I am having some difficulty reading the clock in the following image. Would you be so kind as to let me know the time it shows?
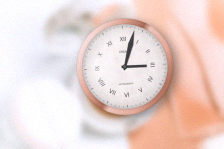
3:03
